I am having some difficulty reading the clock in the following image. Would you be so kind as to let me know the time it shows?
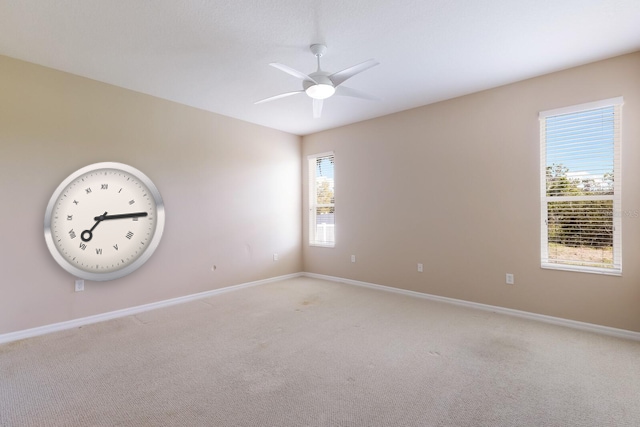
7:14
